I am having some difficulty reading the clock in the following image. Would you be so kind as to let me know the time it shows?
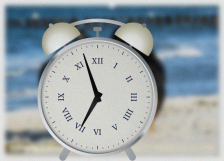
6:57
